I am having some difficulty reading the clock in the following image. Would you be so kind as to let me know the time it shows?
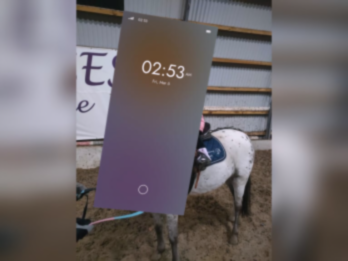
2:53
